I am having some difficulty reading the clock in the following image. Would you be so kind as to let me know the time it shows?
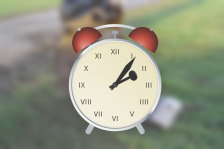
2:06
